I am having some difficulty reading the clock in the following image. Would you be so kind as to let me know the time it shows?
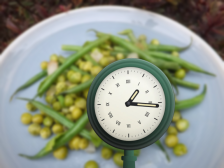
1:16
